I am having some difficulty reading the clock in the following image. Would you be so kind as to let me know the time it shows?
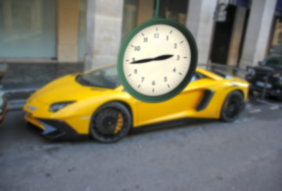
2:44
